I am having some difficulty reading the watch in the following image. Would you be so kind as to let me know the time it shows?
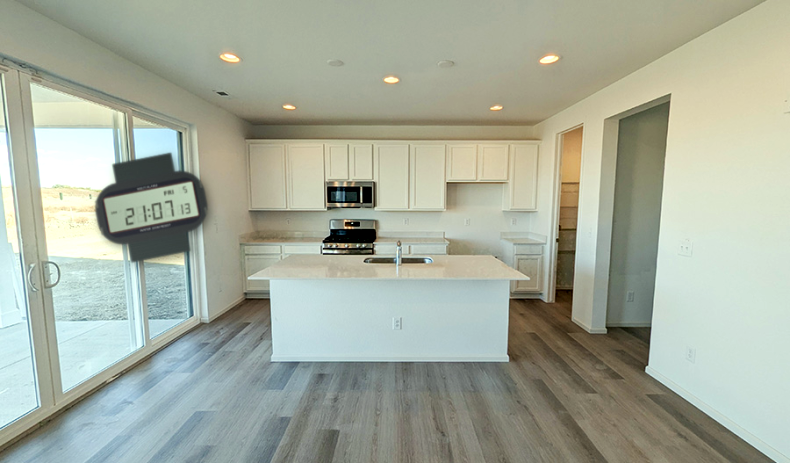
21:07:13
